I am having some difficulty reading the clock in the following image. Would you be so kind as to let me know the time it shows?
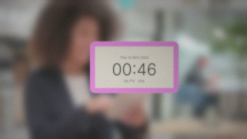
0:46
